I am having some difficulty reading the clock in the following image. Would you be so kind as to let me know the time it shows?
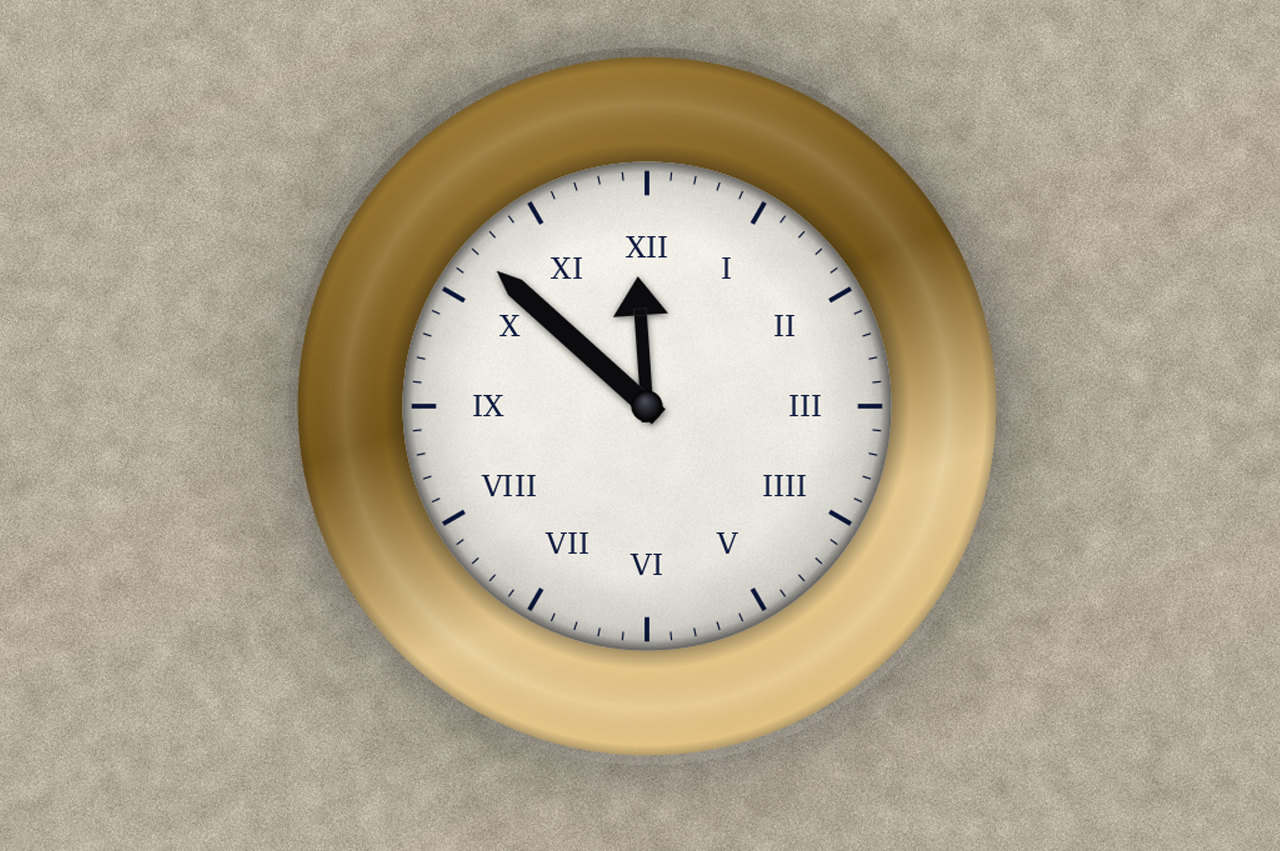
11:52
